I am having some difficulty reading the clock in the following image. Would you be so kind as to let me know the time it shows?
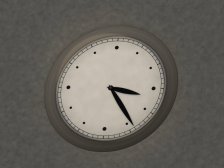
3:24
